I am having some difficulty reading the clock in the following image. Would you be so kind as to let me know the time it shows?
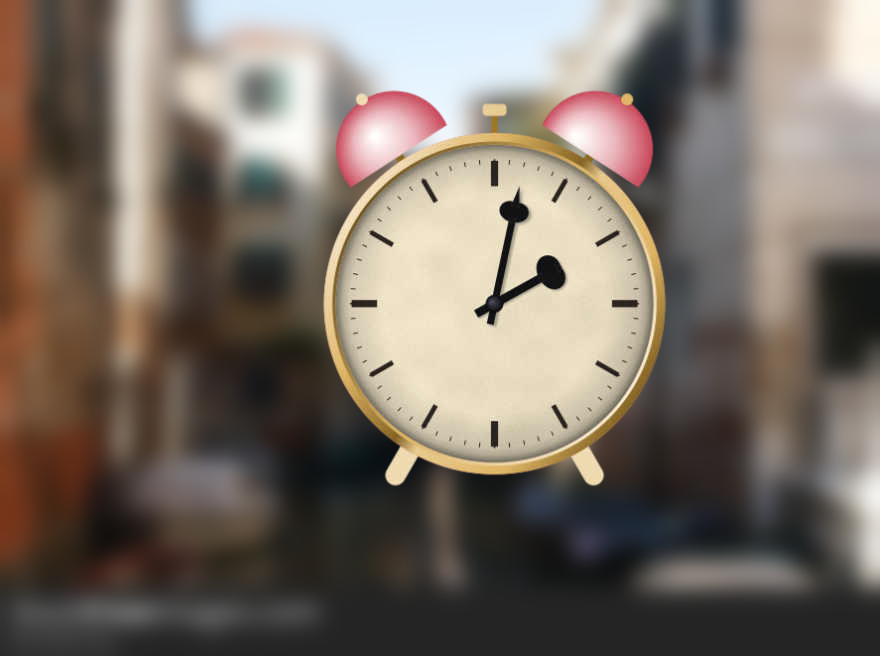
2:02
